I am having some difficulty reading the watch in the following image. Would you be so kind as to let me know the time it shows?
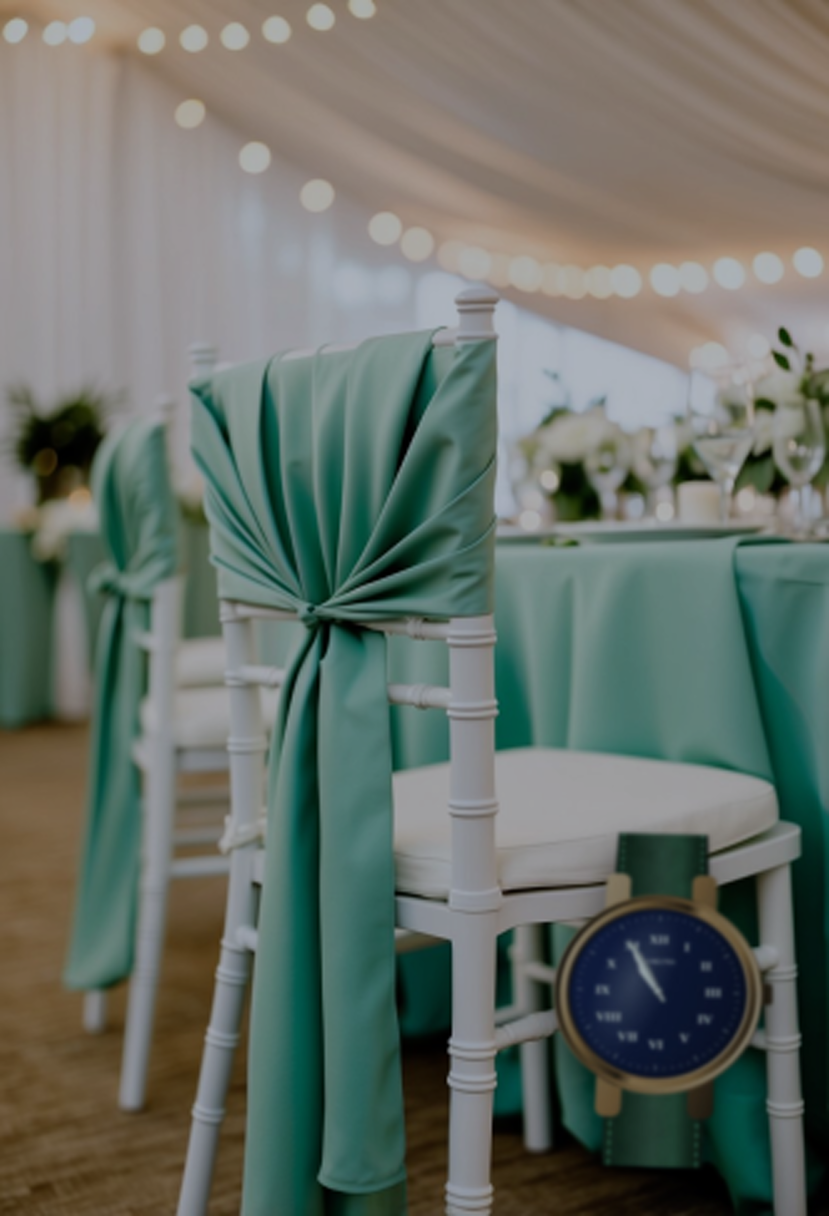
10:55
